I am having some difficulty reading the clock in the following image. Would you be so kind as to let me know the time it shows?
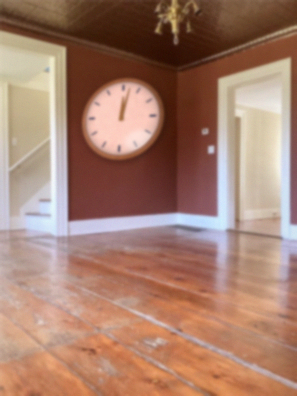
12:02
